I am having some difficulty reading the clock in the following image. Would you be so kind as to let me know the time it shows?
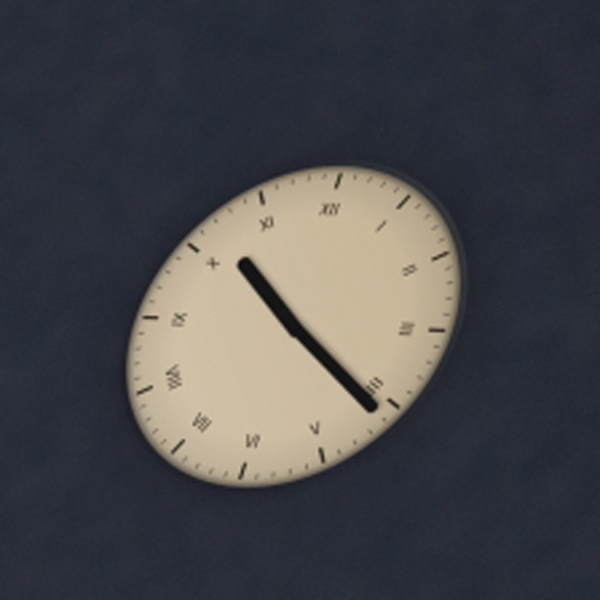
10:21
